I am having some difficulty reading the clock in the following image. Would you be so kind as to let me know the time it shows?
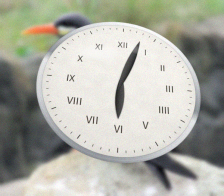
6:03
